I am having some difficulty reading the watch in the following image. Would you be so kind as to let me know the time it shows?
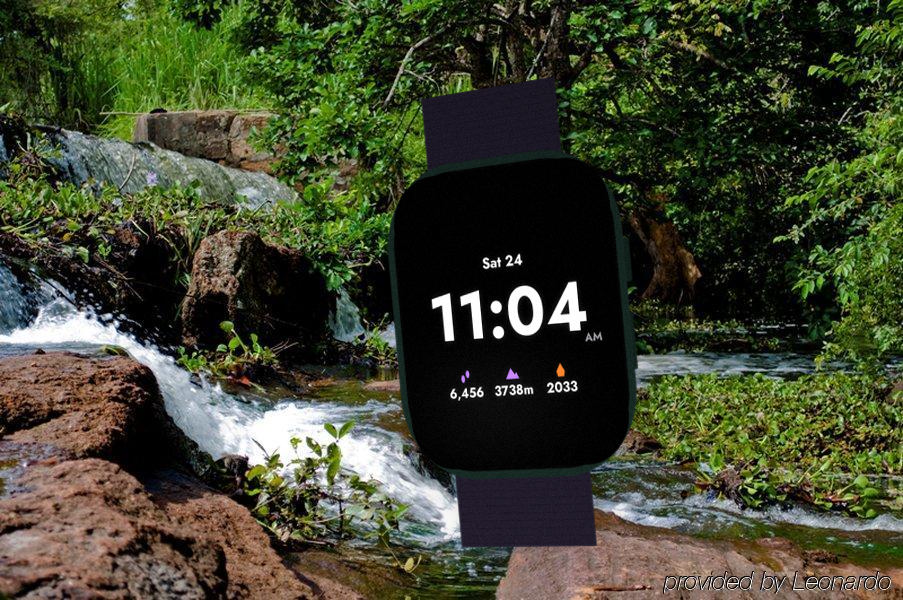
11:04
